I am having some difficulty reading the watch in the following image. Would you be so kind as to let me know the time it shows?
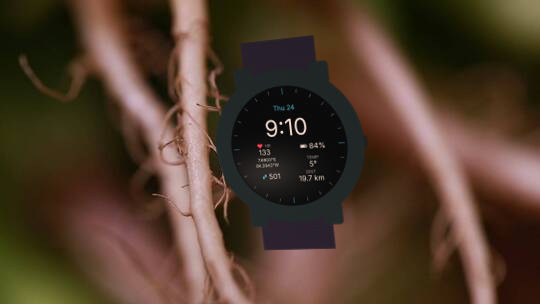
9:10
